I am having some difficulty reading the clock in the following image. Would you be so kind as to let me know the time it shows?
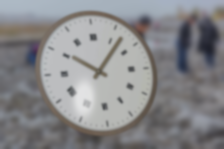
10:07
